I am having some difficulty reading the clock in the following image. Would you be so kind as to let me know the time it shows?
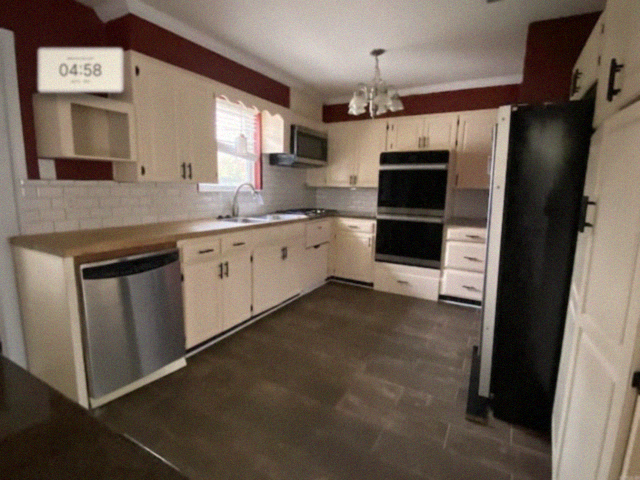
4:58
